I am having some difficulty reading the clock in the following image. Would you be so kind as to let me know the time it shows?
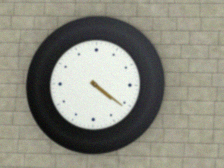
4:21
